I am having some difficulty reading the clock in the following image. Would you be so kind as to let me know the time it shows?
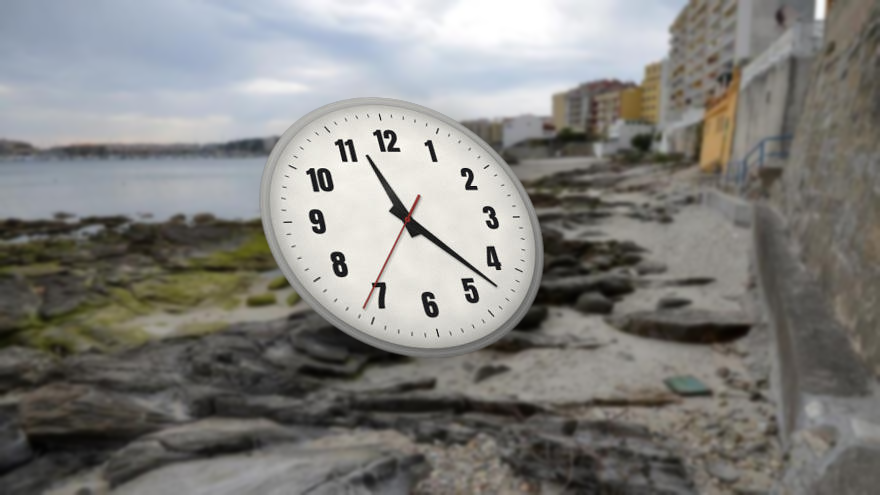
11:22:36
